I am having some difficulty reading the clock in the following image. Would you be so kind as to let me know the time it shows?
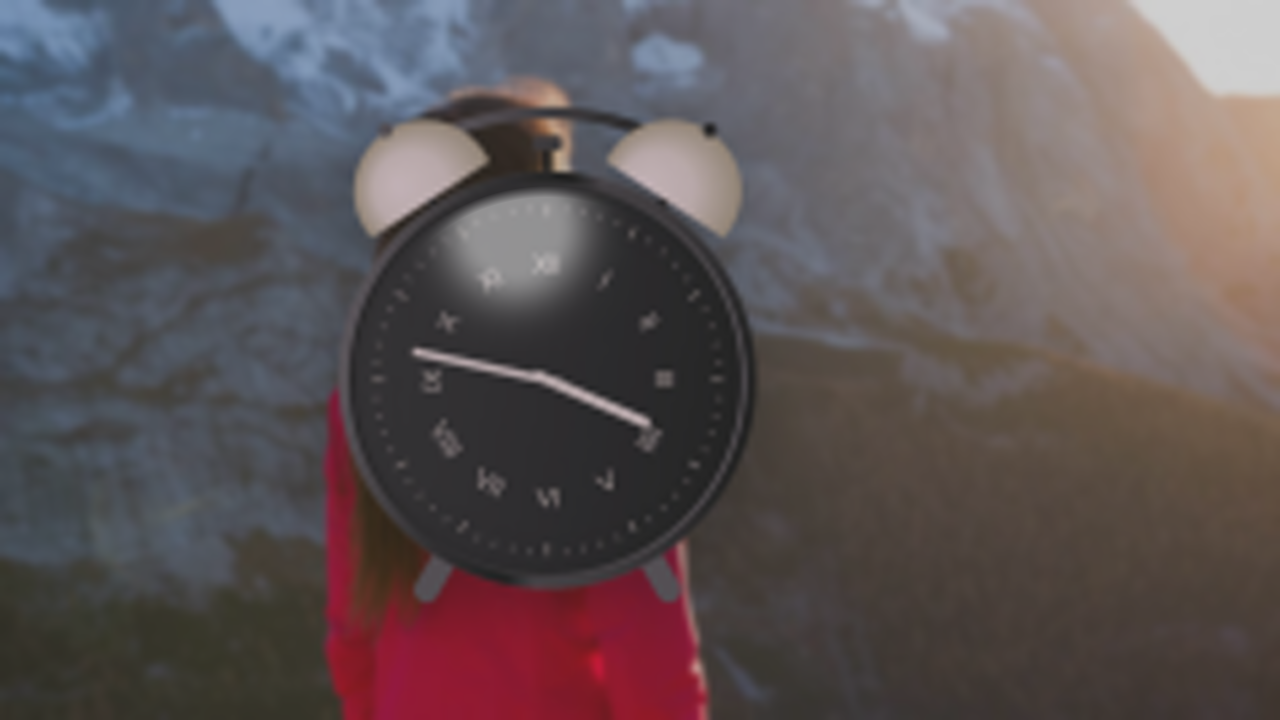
3:47
